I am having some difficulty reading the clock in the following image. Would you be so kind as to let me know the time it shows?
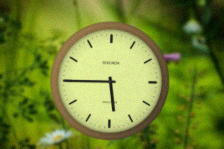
5:45
